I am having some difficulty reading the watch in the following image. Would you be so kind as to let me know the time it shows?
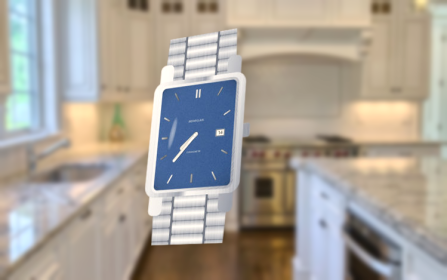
7:37
